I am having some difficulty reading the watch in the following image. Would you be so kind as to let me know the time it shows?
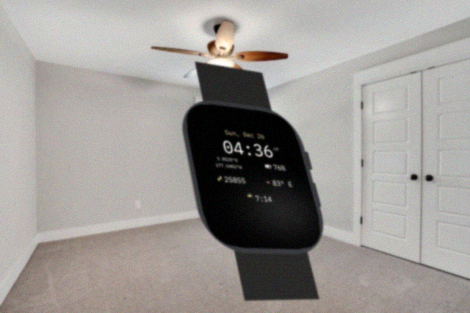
4:36
